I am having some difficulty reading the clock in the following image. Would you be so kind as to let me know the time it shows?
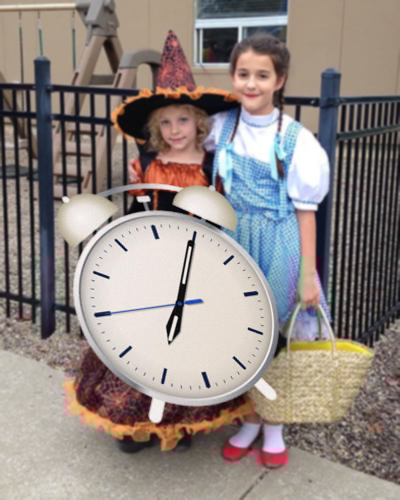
7:04:45
